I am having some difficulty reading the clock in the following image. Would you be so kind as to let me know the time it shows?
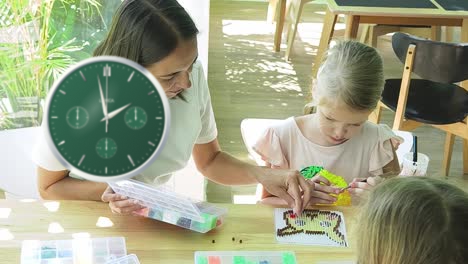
1:58
